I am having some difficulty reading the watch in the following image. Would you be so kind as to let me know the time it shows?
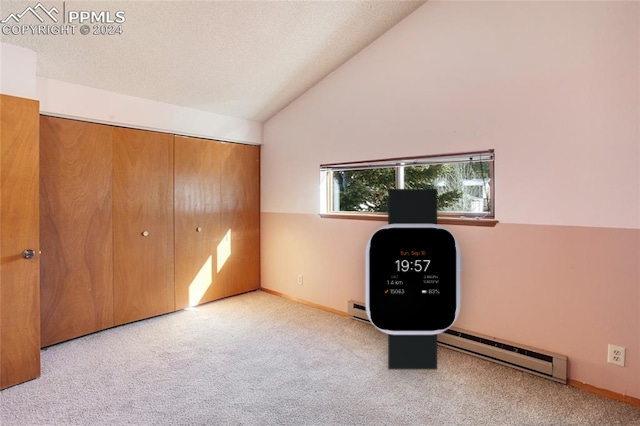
19:57
